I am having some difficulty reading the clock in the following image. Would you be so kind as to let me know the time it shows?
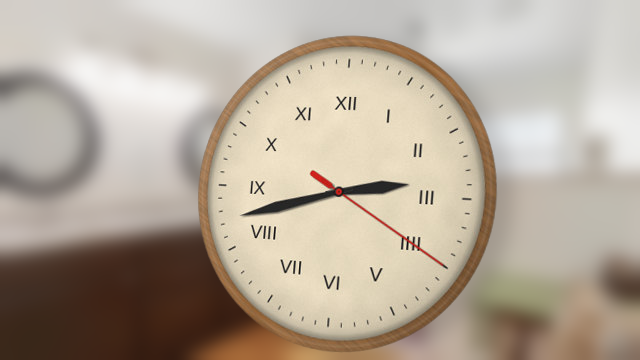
2:42:20
